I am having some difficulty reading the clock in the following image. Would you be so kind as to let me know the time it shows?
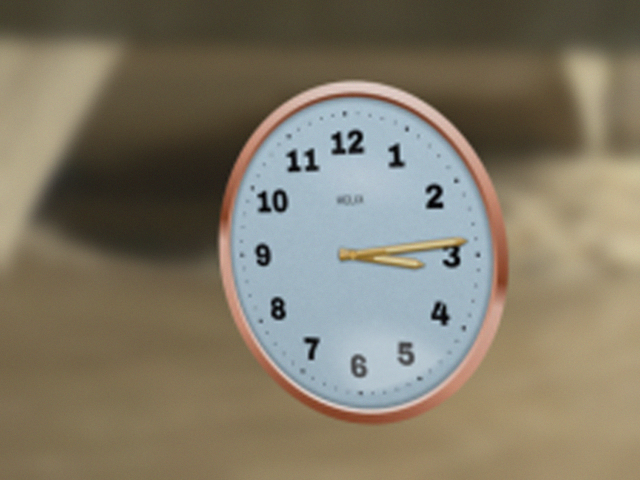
3:14
